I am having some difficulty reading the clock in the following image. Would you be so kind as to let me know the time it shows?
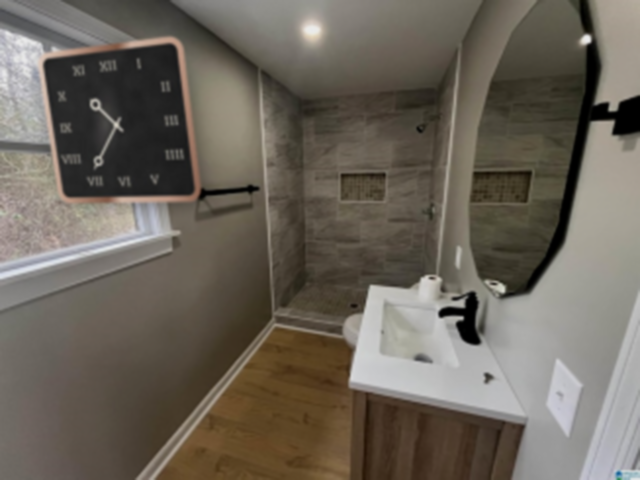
10:36
